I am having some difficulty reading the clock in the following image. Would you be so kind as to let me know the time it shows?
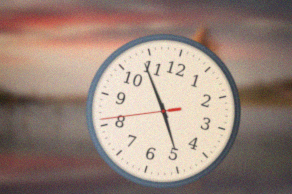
4:53:41
